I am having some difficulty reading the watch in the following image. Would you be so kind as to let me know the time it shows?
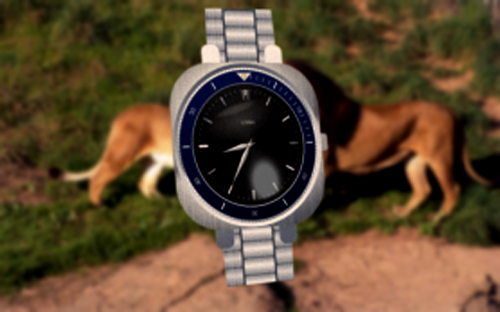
8:35
